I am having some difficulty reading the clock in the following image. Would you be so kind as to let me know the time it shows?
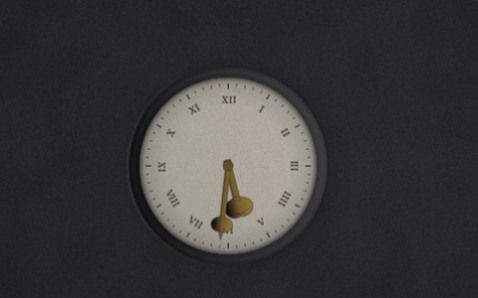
5:31
